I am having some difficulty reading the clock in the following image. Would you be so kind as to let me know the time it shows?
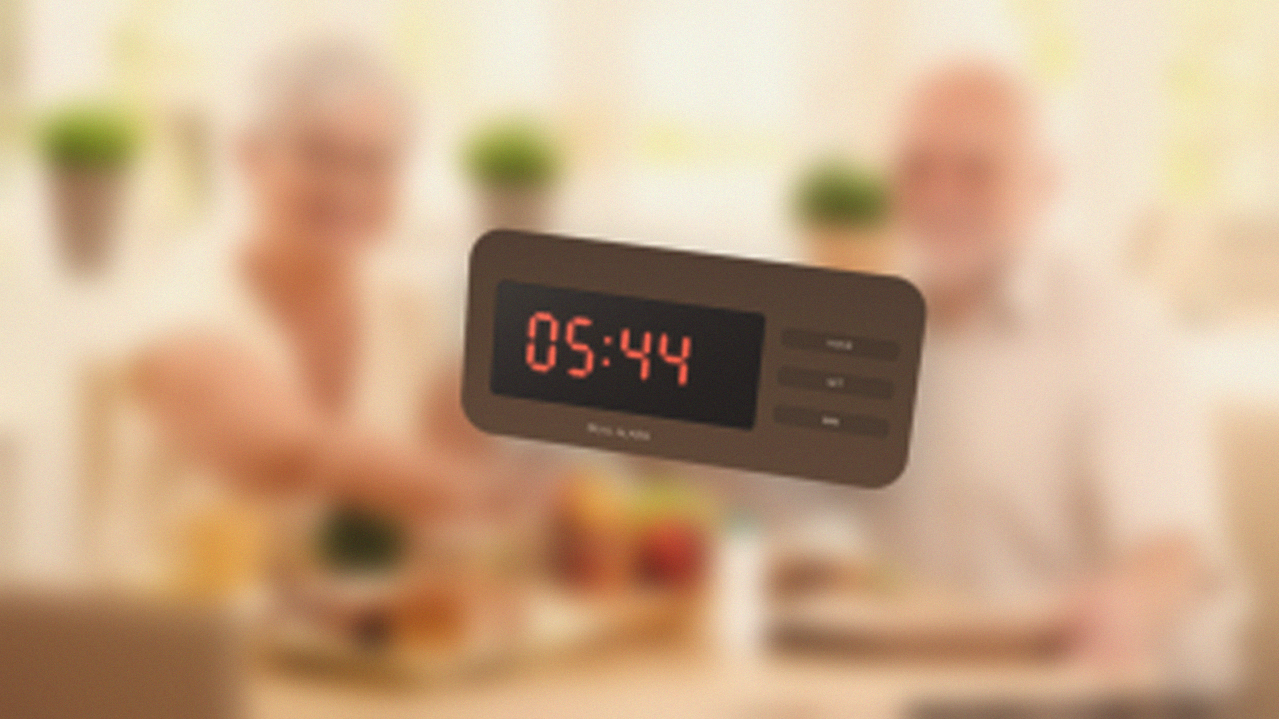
5:44
